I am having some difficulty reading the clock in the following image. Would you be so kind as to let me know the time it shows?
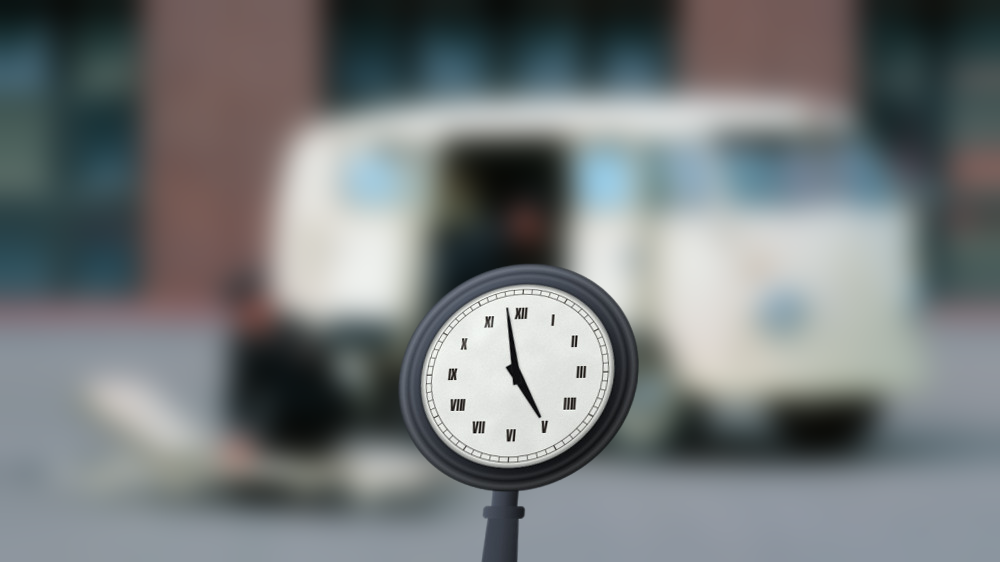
4:58
